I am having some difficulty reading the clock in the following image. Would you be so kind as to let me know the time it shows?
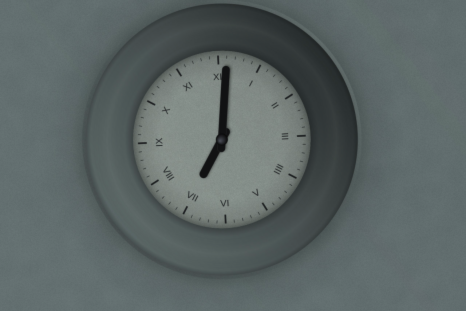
7:01
